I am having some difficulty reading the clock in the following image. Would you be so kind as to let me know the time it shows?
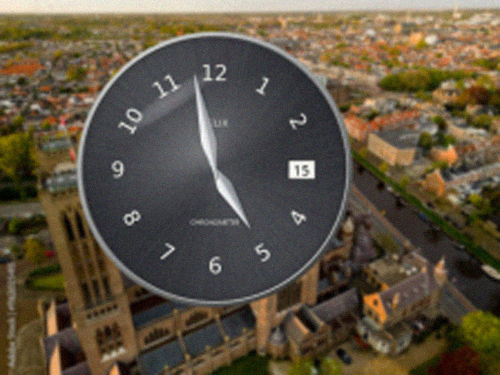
4:58
